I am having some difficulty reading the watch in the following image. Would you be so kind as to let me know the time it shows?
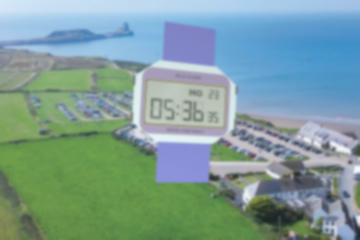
5:36
